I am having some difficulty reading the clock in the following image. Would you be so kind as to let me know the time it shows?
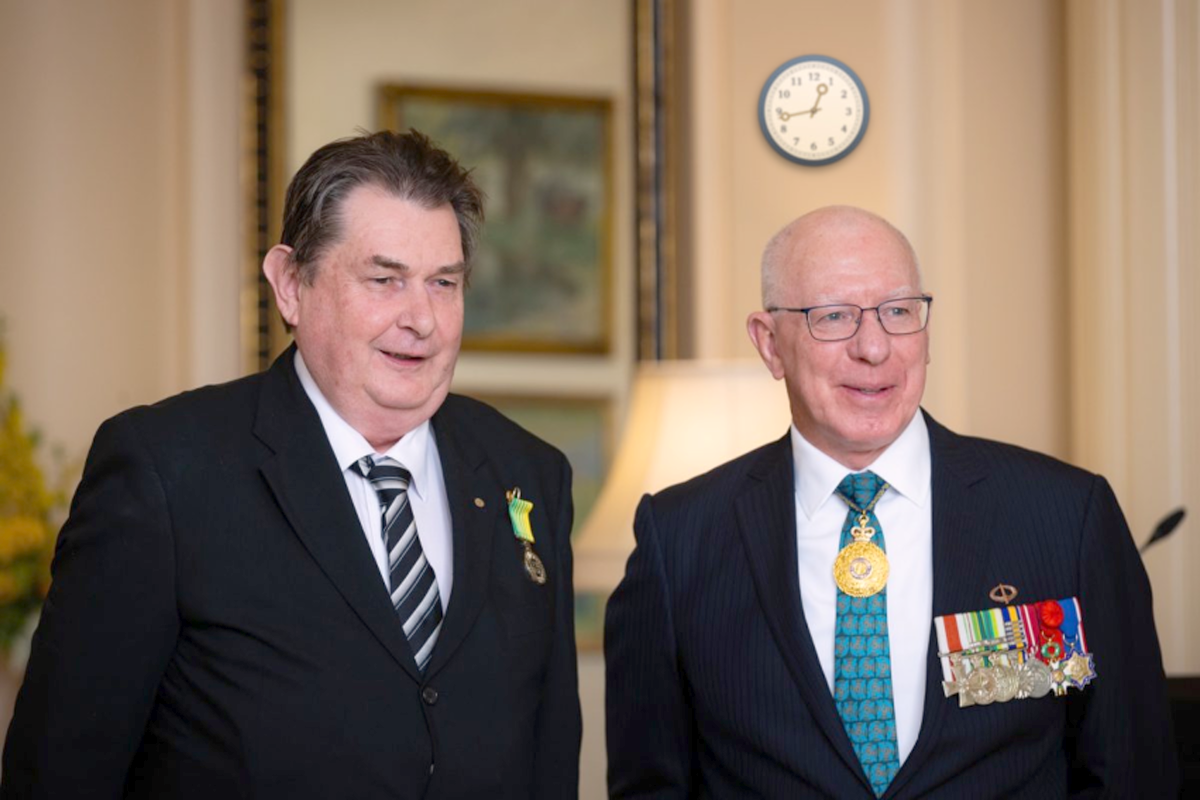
12:43
